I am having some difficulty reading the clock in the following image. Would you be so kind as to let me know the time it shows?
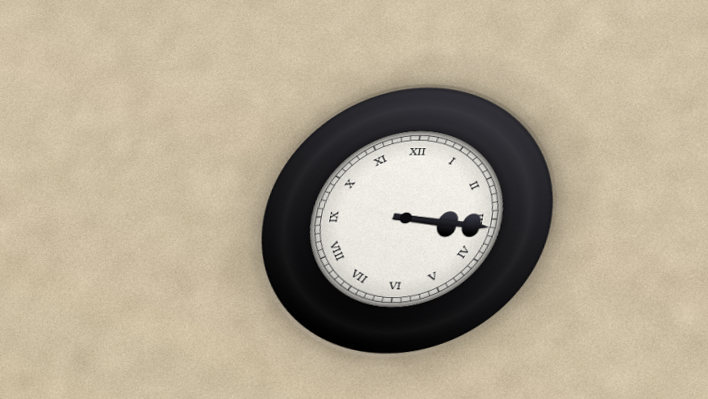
3:16
